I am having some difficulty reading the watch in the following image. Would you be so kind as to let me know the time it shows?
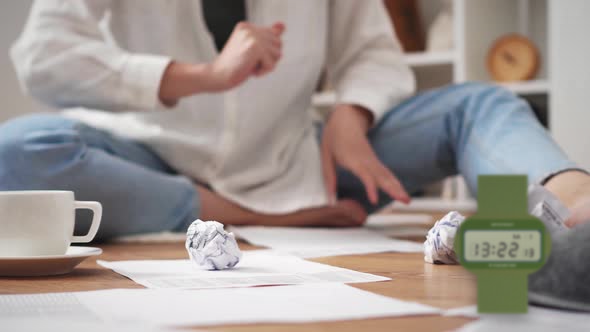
13:22
